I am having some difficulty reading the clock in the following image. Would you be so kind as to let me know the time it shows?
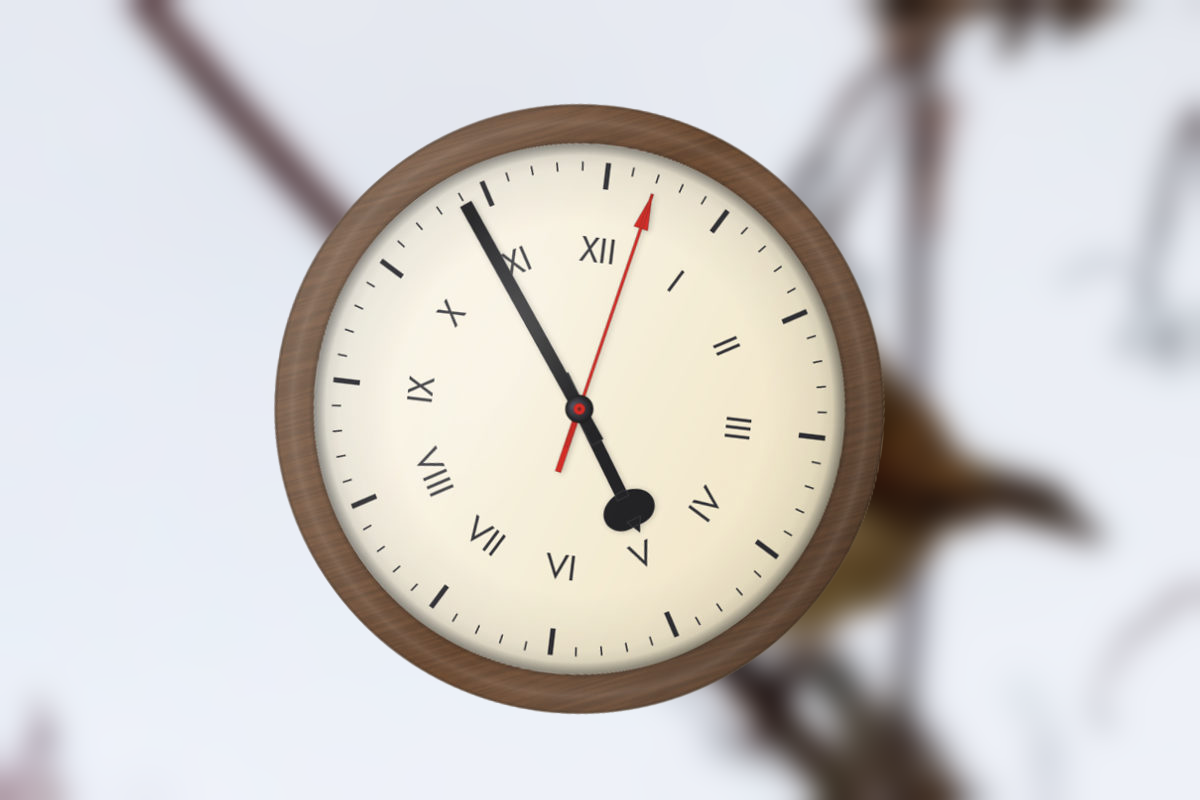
4:54:02
